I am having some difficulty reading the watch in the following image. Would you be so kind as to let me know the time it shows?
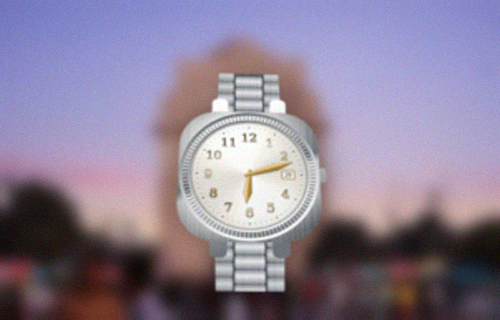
6:12
